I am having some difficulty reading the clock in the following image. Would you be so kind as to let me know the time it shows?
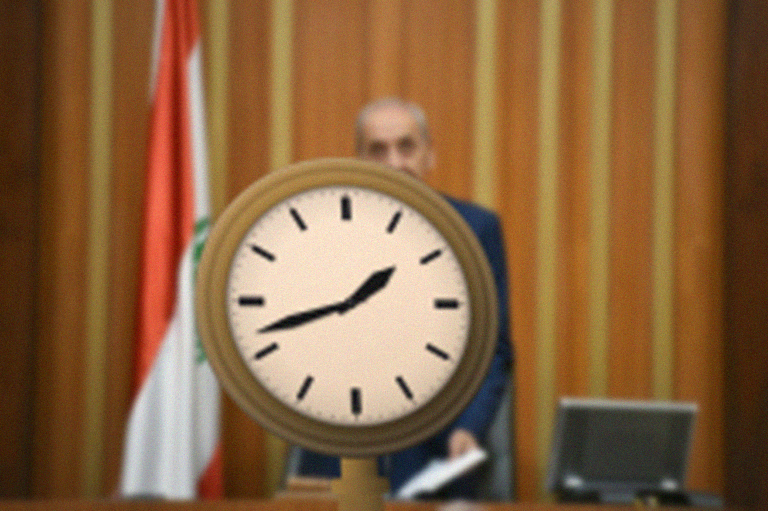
1:42
